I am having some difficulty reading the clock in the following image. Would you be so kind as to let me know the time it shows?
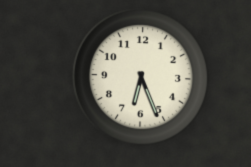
6:26
